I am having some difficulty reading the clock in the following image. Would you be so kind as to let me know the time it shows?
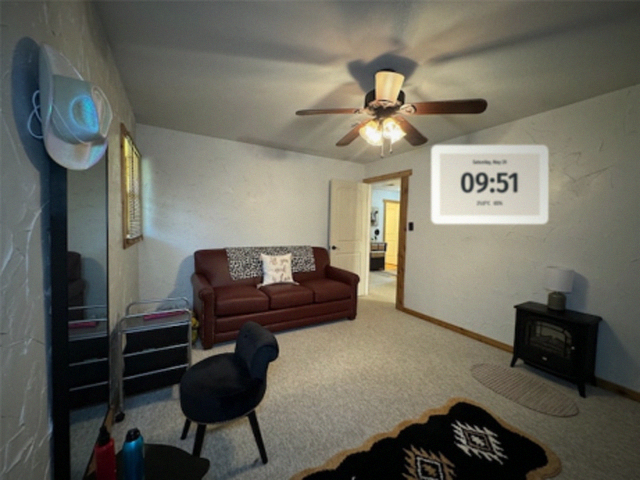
9:51
